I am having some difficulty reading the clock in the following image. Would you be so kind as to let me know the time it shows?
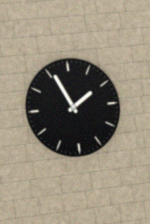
1:56
